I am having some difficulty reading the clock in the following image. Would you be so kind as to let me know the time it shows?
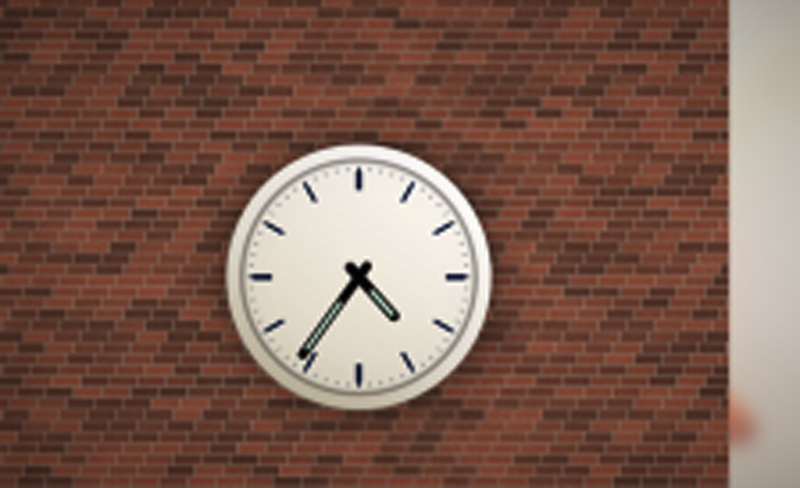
4:36
